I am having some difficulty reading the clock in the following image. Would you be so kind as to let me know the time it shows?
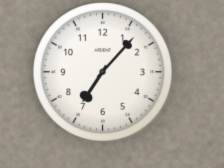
7:07
